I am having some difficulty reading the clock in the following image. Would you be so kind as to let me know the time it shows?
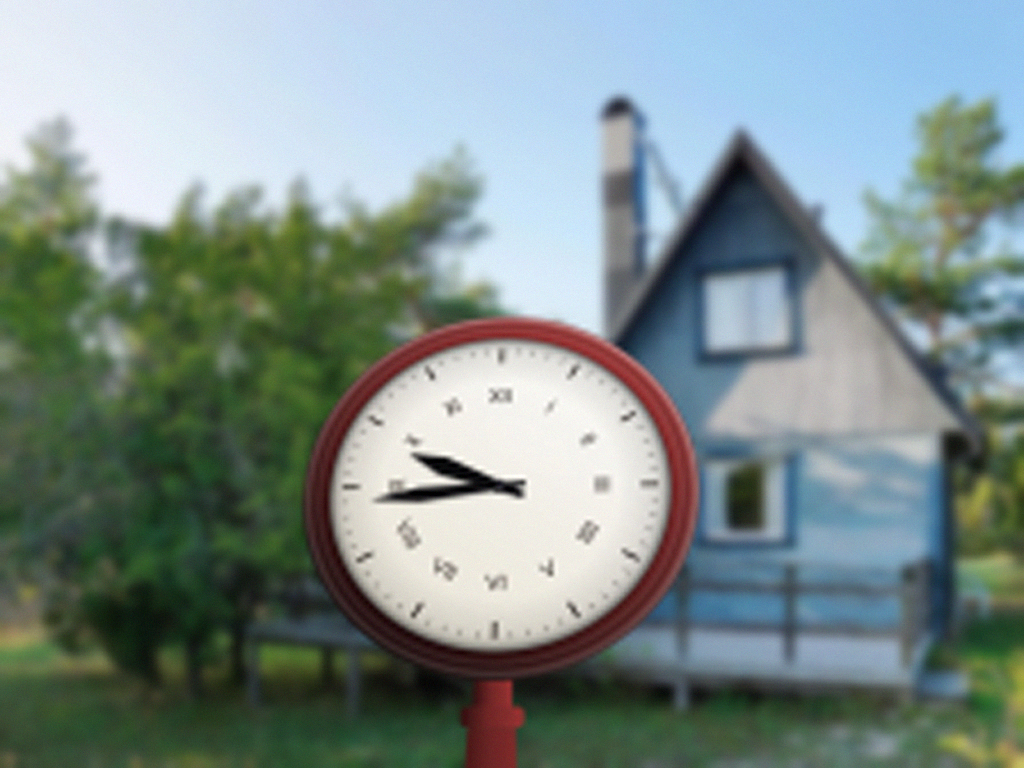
9:44
